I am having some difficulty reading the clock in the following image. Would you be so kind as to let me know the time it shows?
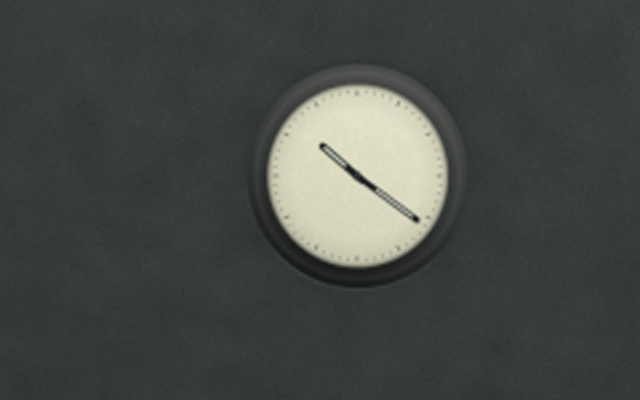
10:21
